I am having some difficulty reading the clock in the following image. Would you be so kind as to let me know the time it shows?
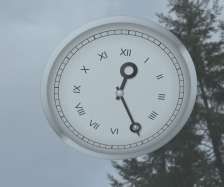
12:25
